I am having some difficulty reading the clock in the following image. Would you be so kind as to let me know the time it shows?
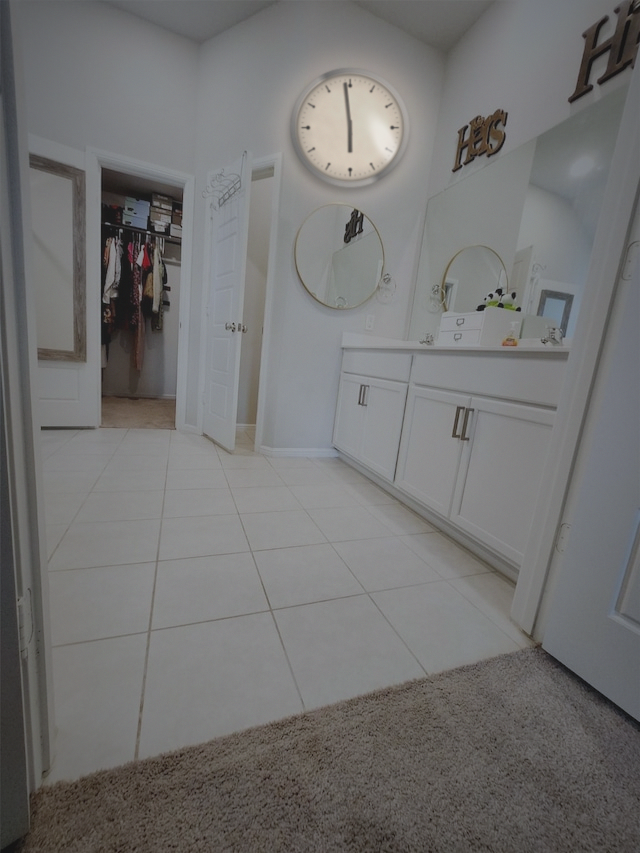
5:59
